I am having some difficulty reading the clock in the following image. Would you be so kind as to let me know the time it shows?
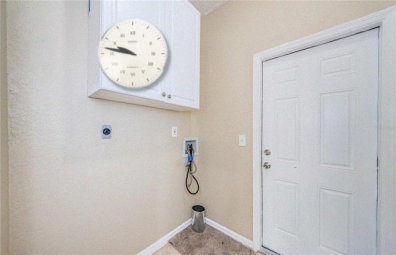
9:47
